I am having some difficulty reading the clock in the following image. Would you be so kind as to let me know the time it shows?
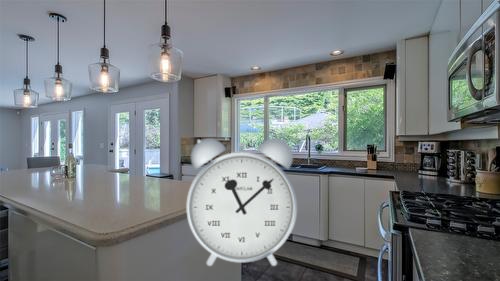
11:08
